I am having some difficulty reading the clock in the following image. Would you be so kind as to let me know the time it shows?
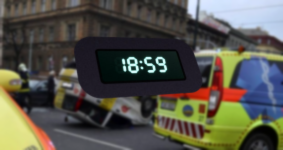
18:59
